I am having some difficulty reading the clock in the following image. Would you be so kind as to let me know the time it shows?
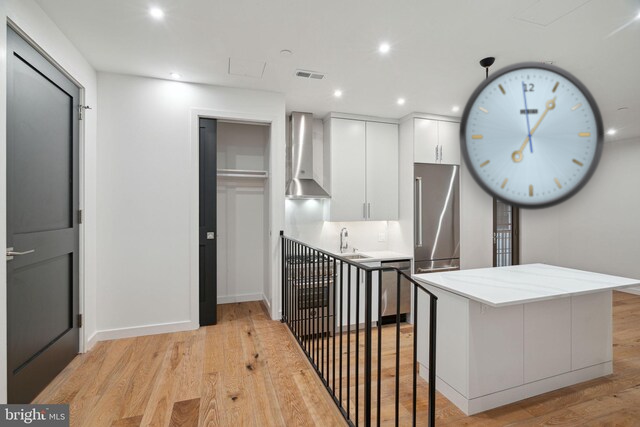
7:05:59
